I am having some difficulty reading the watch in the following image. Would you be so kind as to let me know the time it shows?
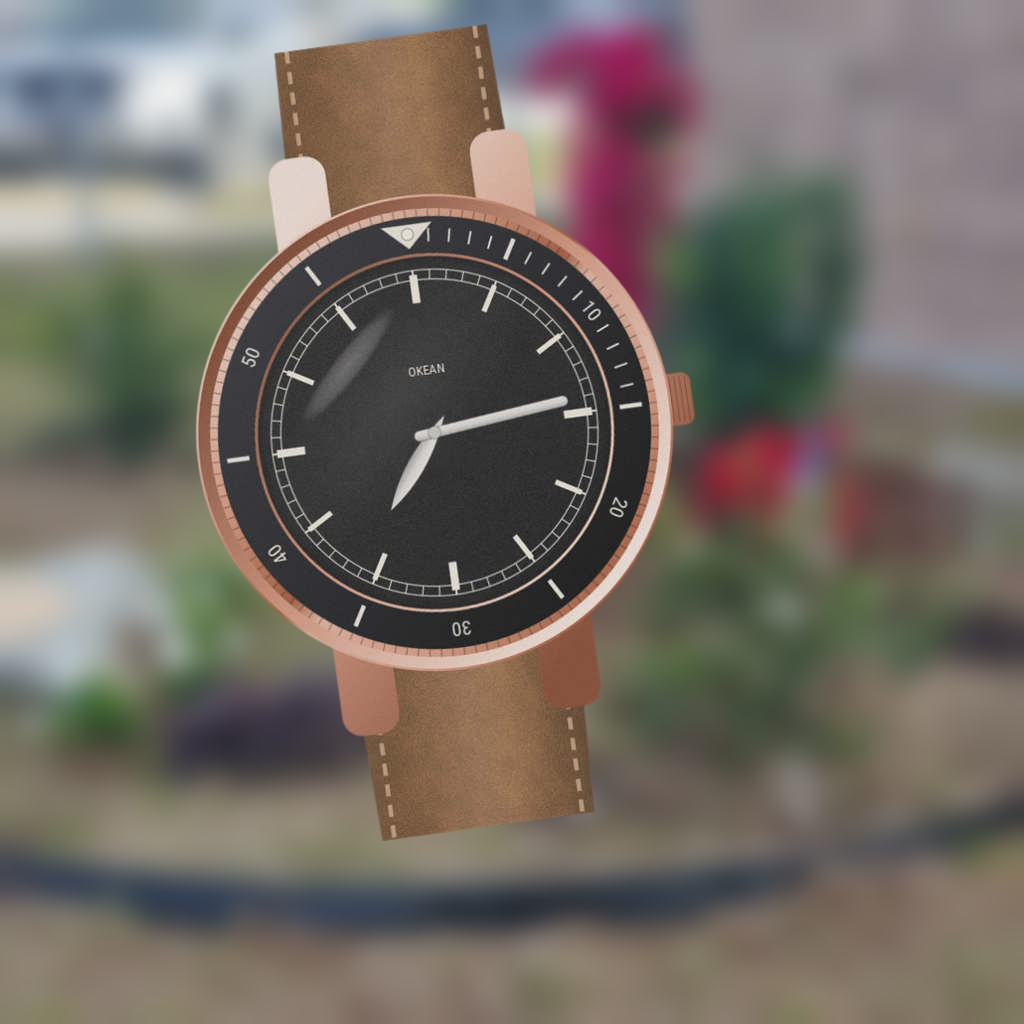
7:14
